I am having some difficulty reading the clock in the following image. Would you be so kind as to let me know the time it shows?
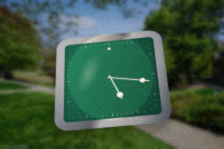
5:17
